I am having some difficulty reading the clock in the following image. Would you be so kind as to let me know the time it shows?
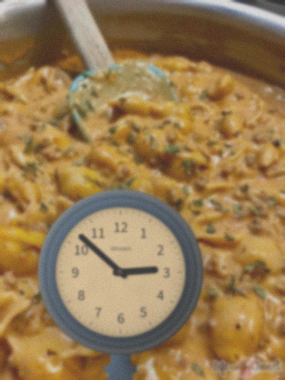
2:52
